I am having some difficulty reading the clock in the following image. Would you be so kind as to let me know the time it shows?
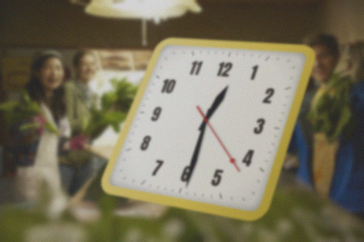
12:29:22
